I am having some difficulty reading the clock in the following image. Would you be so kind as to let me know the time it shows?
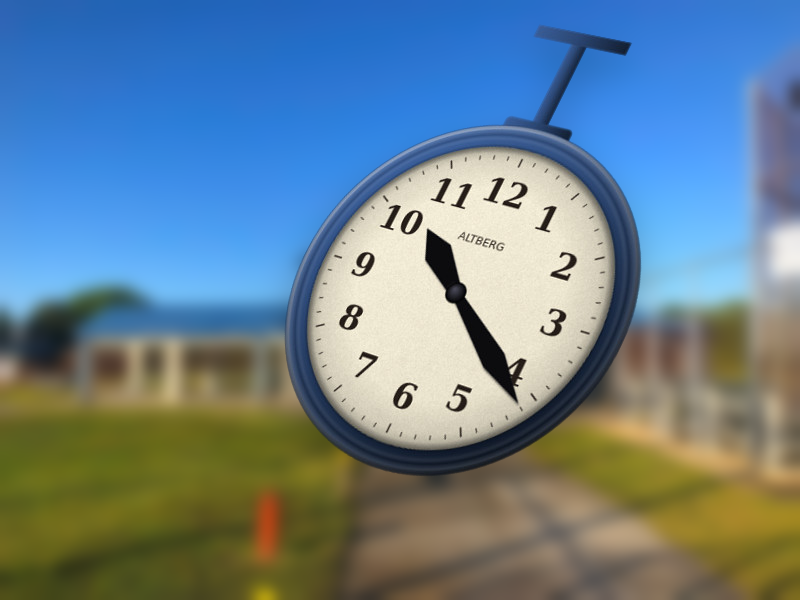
10:21
